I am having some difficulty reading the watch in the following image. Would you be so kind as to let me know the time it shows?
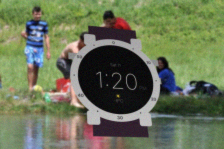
1:20
